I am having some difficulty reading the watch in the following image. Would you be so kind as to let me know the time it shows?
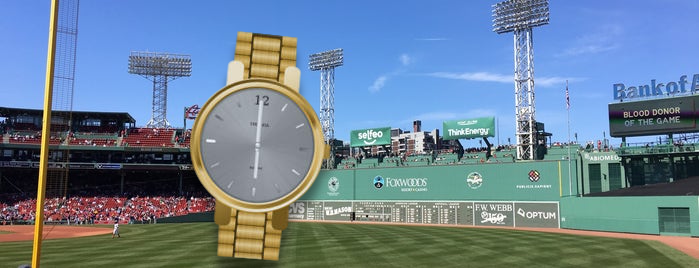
6:00
